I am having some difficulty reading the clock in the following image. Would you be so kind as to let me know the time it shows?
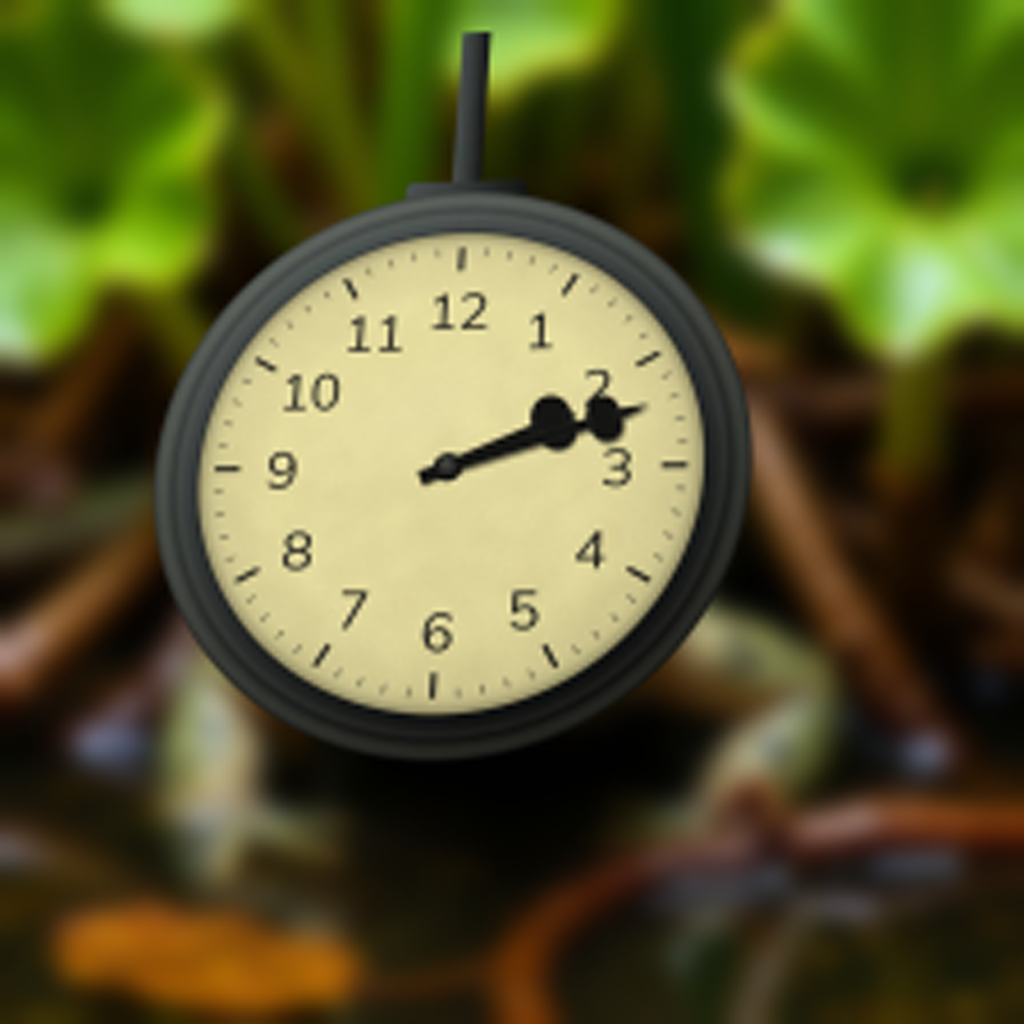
2:12
